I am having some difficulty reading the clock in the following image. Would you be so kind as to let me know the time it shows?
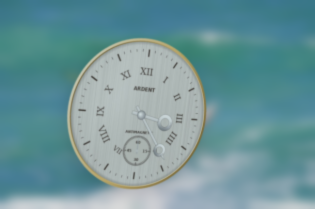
3:24
